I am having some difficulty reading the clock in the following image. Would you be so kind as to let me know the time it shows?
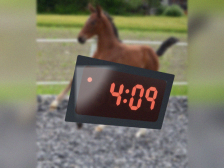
4:09
